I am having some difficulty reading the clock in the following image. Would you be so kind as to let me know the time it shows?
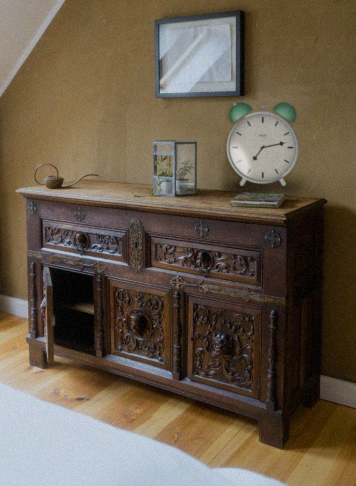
7:13
